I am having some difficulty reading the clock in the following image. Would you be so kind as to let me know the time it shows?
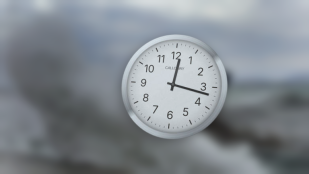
12:17
